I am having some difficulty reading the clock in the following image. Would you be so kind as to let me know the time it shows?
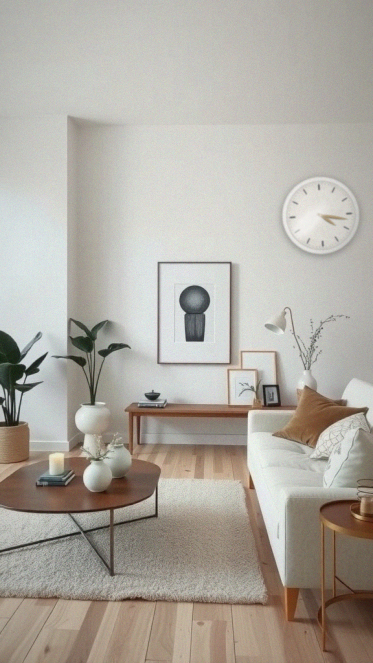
4:17
